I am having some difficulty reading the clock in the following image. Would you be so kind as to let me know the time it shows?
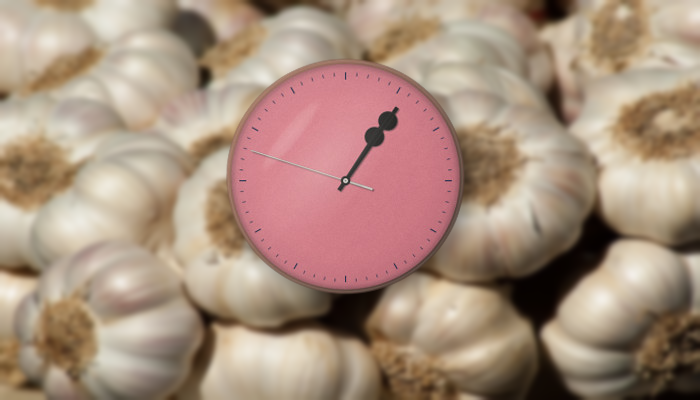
1:05:48
